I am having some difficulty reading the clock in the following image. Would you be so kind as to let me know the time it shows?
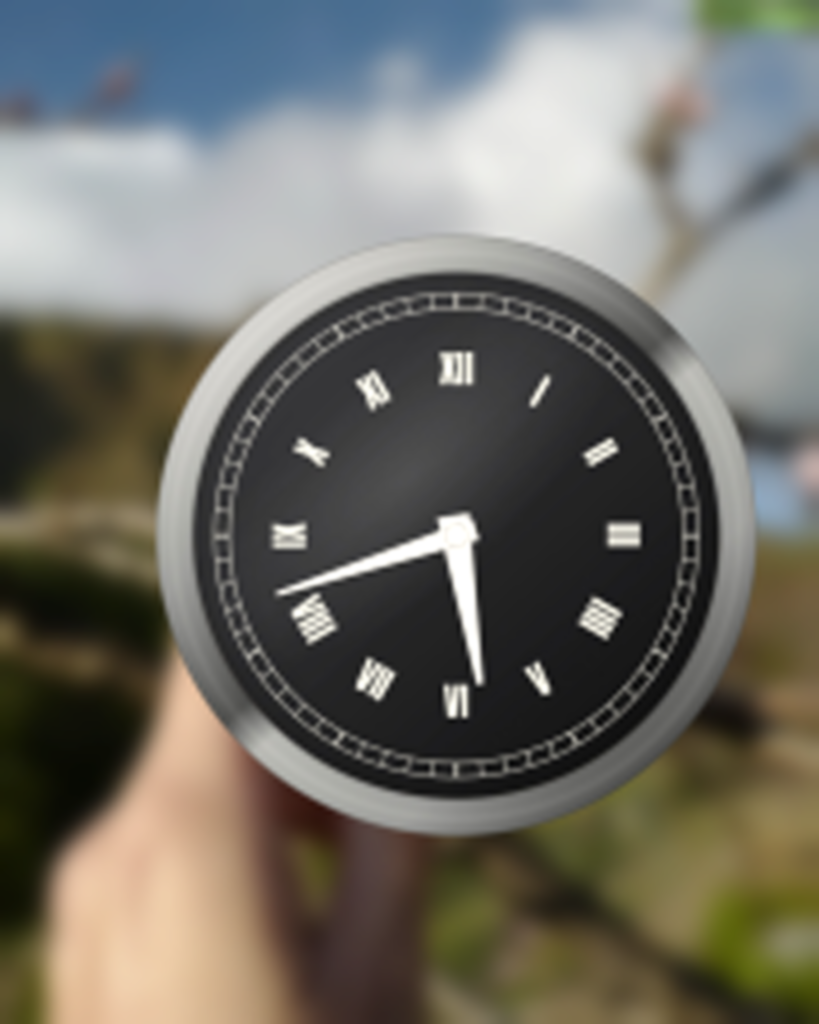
5:42
